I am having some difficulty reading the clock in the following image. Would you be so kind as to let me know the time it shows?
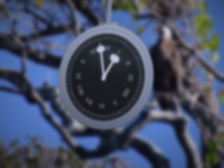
12:58
